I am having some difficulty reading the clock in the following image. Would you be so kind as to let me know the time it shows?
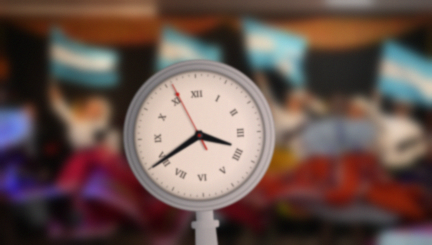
3:39:56
